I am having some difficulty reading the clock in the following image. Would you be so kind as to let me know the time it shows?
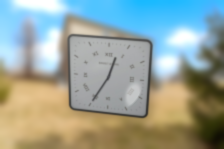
12:35
